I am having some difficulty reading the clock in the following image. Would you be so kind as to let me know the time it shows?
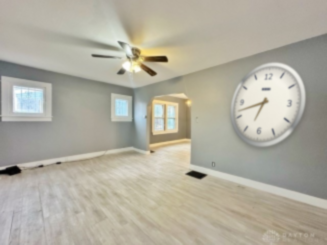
6:42
